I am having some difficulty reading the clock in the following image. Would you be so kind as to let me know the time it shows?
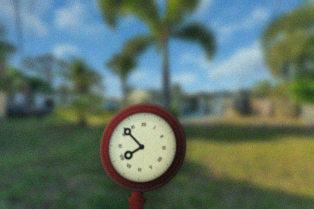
7:52
